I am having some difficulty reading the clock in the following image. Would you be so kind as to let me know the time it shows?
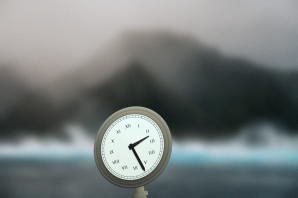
2:27
